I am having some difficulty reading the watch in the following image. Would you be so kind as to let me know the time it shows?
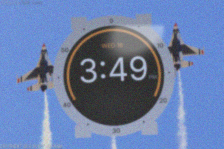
3:49
